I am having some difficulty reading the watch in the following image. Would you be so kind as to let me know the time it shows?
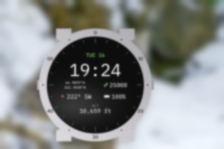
19:24
